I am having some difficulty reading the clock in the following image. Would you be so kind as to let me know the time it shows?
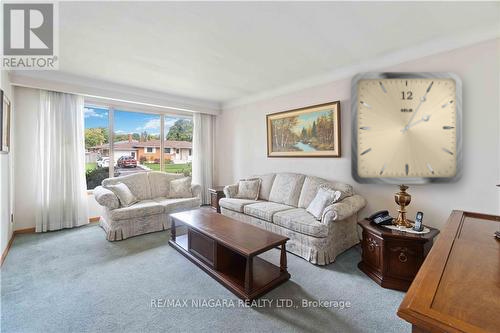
2:05
